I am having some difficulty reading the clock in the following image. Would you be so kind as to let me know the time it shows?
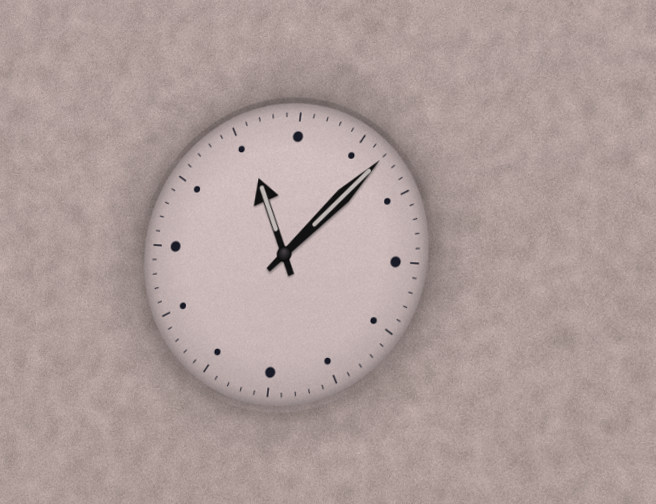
11:07
